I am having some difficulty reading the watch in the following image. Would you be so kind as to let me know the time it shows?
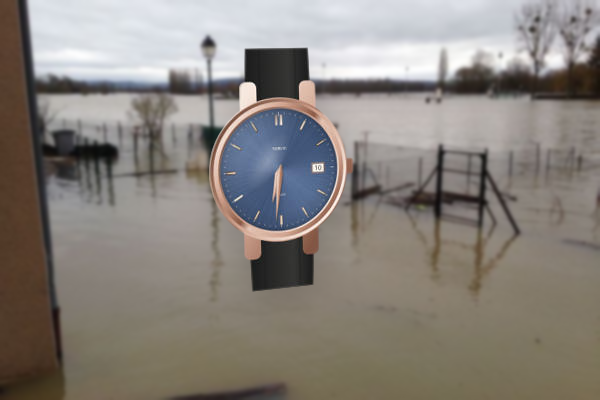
6:31
